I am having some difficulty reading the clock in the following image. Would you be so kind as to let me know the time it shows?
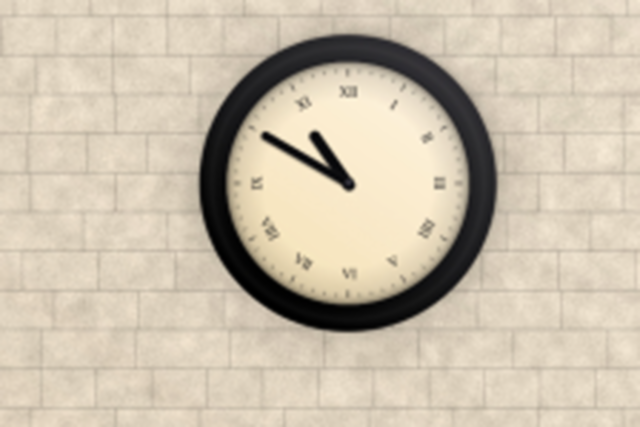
10:50
